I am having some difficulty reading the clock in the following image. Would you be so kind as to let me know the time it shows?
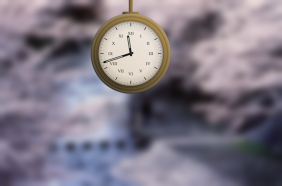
11:42
